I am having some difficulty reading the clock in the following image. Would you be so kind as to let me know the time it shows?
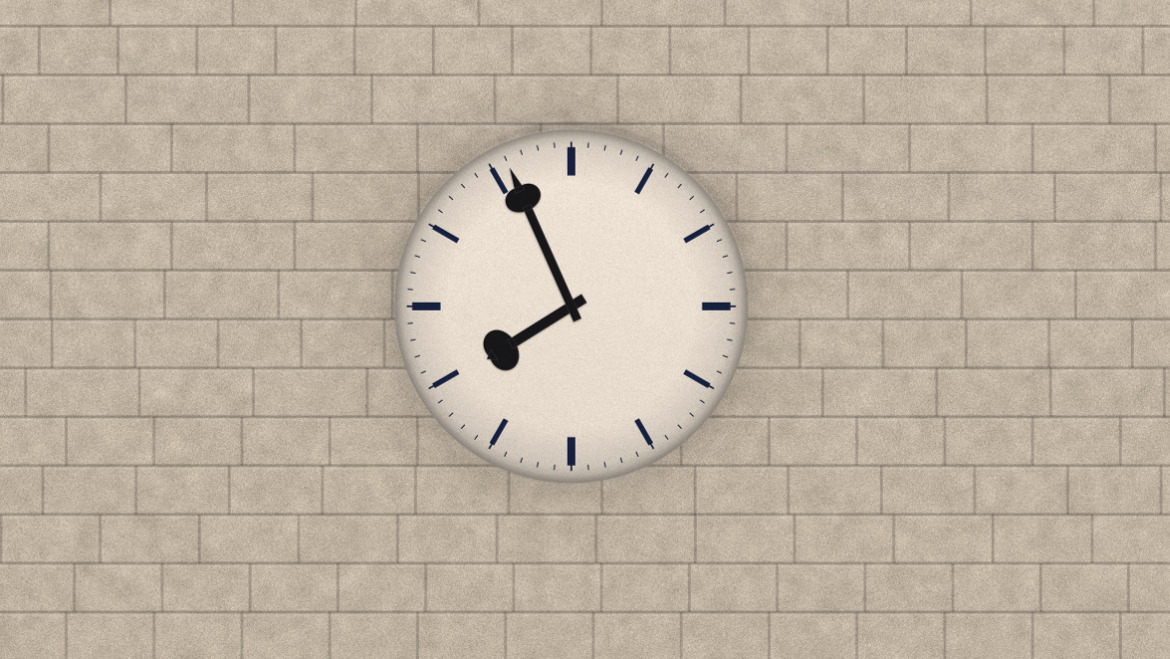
7:56
